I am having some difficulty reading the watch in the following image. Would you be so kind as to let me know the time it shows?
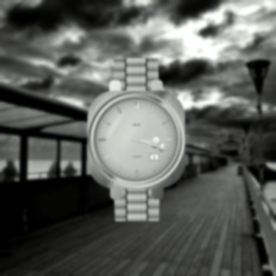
3:18
